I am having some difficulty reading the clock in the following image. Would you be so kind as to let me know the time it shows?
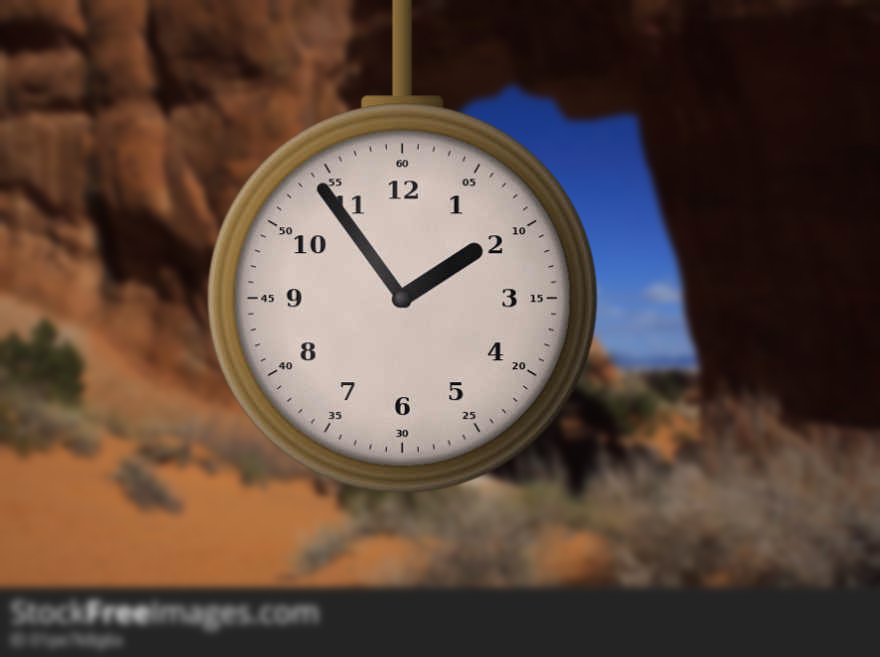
1:54
